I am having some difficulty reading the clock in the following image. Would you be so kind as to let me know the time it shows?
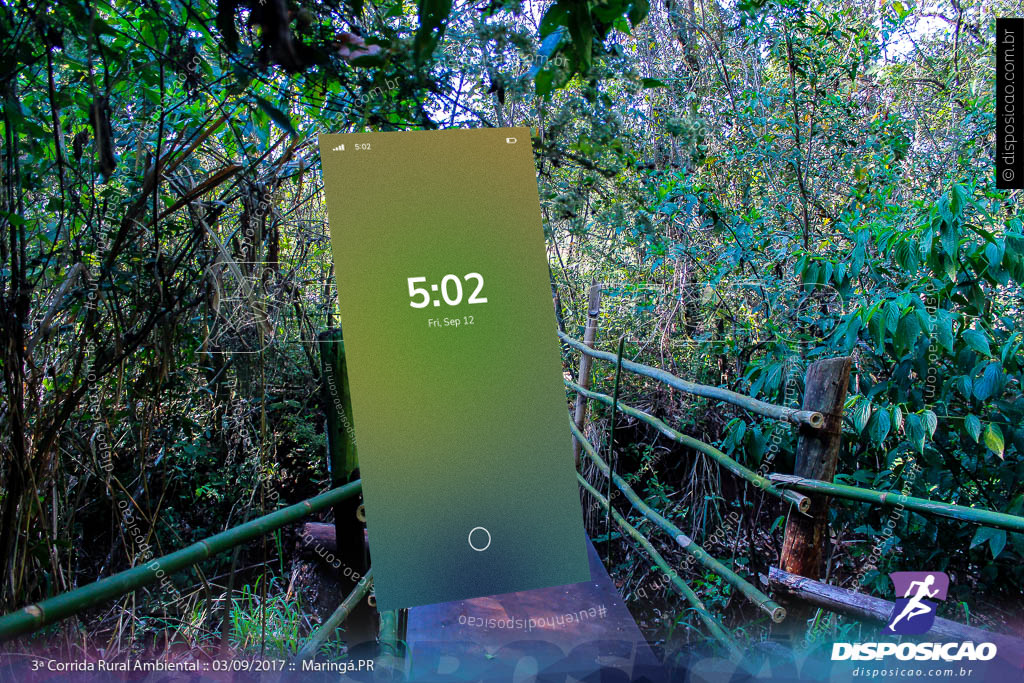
5:02
